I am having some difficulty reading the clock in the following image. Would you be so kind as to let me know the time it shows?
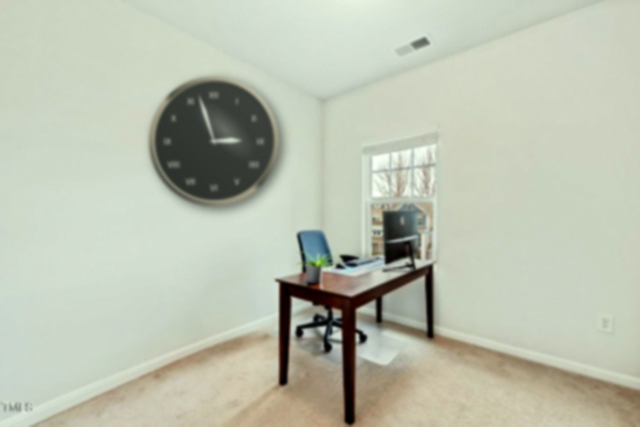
2:57
